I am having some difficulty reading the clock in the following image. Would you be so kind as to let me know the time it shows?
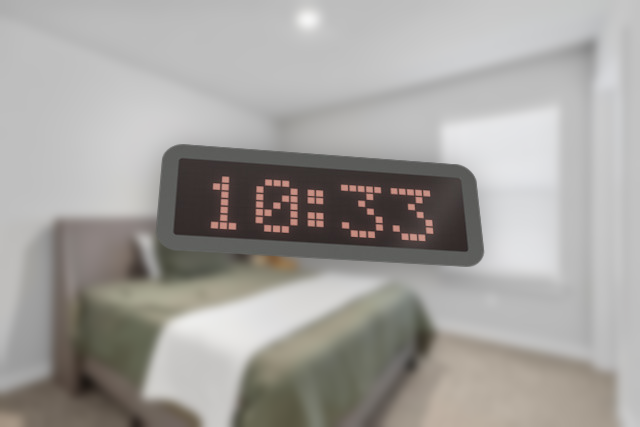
10:33
